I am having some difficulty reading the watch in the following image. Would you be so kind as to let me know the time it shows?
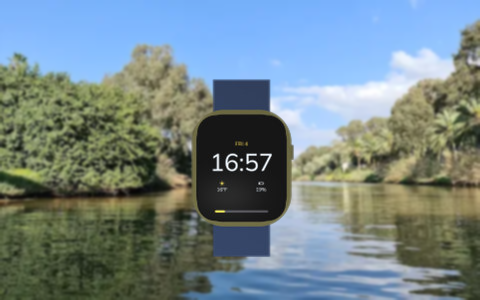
16:57
